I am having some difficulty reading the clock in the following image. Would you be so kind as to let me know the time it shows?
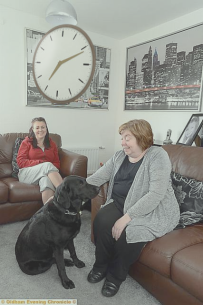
7:11
